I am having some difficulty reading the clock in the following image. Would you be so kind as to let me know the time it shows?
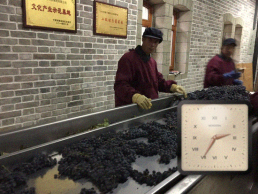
2:35
